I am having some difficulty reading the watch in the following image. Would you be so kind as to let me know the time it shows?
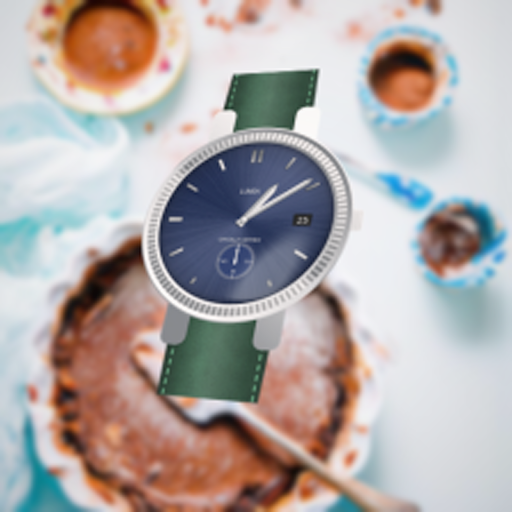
1:09
